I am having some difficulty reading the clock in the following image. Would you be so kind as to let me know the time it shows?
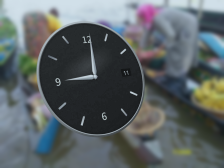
9:01
